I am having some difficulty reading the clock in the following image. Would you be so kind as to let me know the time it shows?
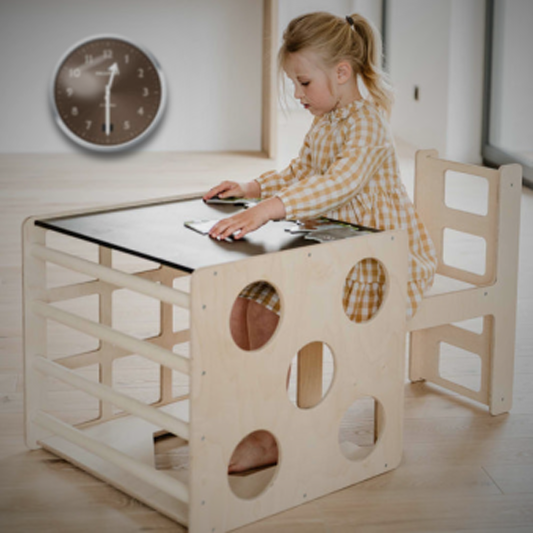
12:30
